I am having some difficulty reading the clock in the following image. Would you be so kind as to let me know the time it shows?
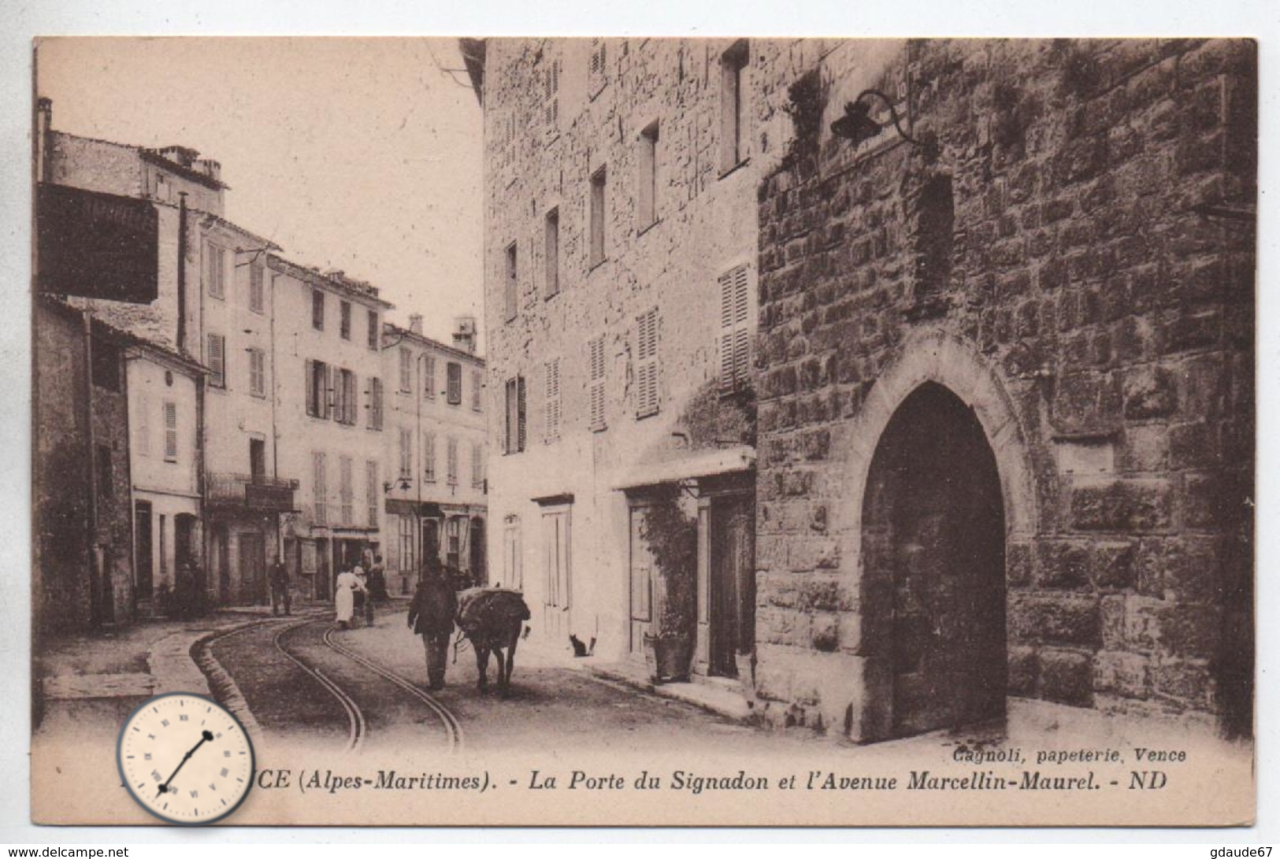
1:37
